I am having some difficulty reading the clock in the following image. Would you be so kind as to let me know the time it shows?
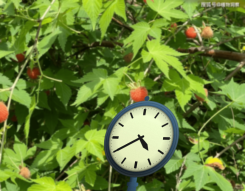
4:40
